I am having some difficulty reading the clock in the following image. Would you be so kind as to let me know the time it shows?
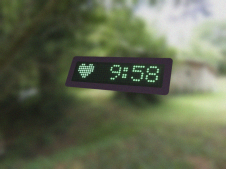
9:58
